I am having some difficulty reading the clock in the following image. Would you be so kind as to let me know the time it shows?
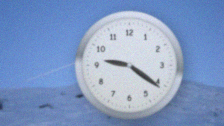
9:21
